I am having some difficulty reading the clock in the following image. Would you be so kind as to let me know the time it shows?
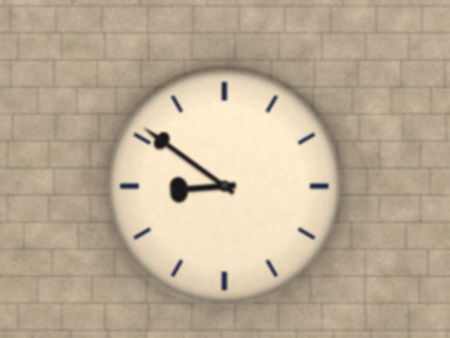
8:51
